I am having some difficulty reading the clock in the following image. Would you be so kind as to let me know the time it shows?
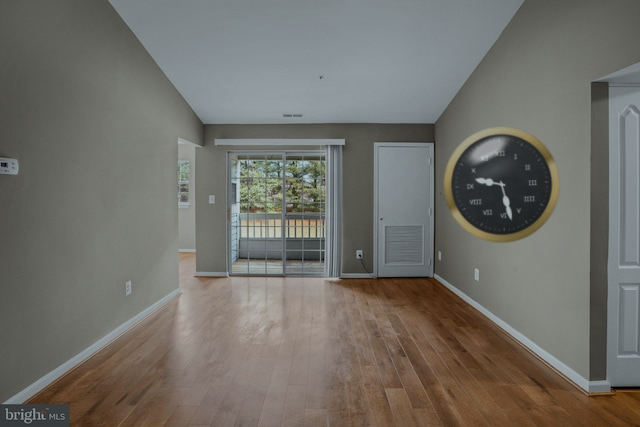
9:28
